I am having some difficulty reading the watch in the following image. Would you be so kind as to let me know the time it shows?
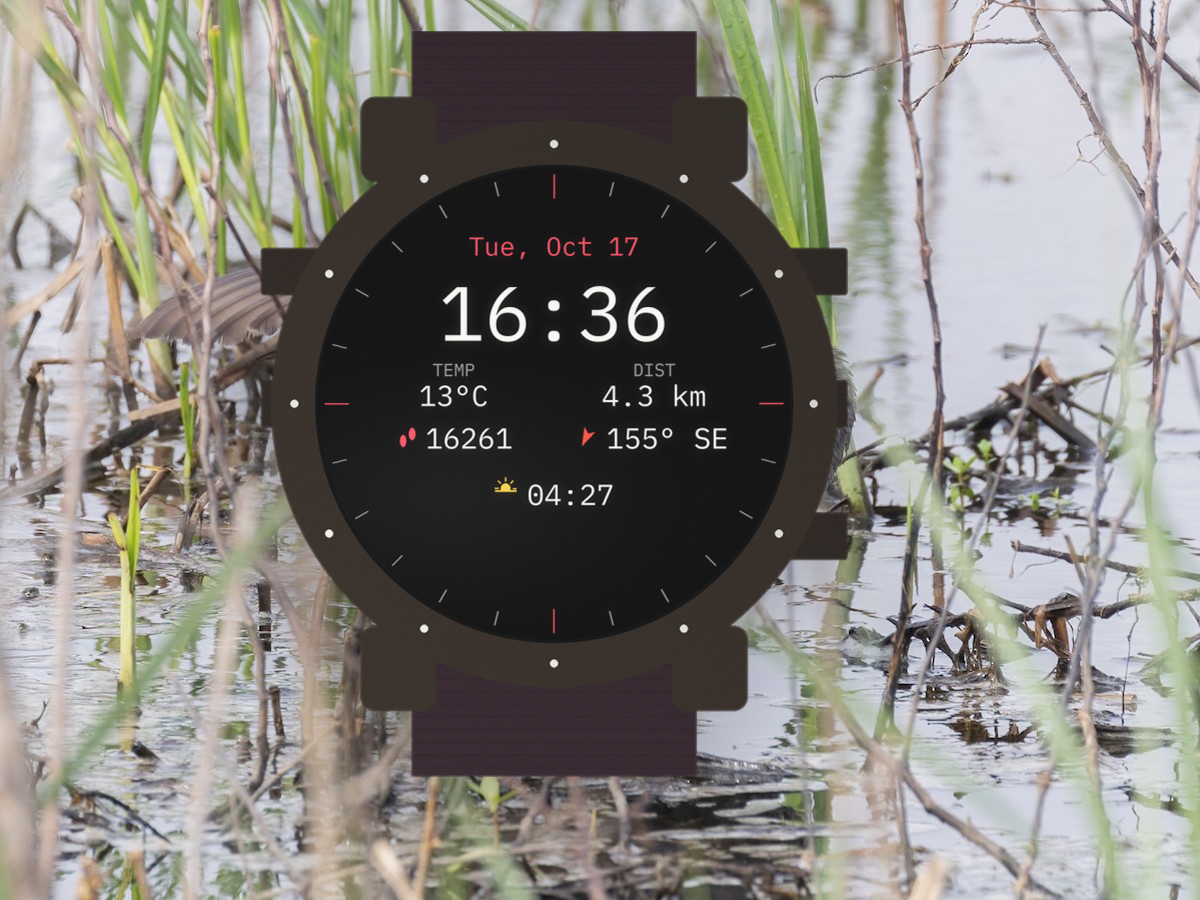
16:36
